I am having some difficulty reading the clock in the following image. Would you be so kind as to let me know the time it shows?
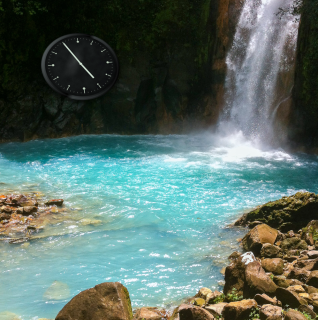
4:55
